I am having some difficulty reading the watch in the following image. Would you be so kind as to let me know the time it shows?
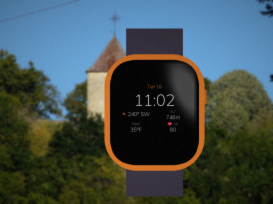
11:02
